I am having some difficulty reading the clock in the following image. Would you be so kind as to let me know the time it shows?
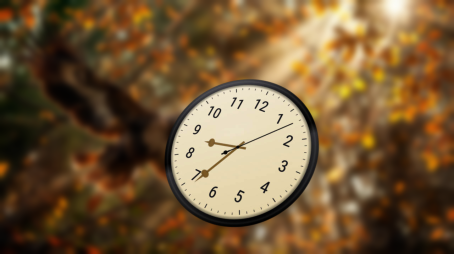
8:34:07
